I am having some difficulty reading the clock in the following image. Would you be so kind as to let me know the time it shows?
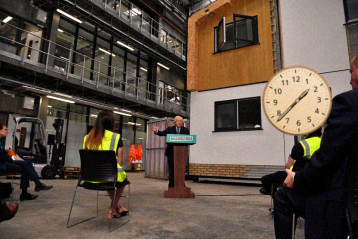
1:38
